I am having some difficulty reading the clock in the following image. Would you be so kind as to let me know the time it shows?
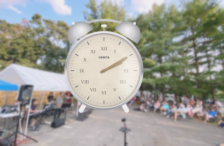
2:10
